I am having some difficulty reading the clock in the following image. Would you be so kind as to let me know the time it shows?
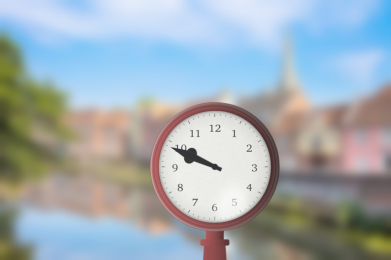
9:49
